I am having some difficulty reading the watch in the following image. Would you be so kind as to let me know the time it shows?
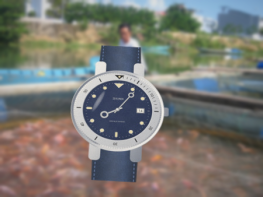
8:06
